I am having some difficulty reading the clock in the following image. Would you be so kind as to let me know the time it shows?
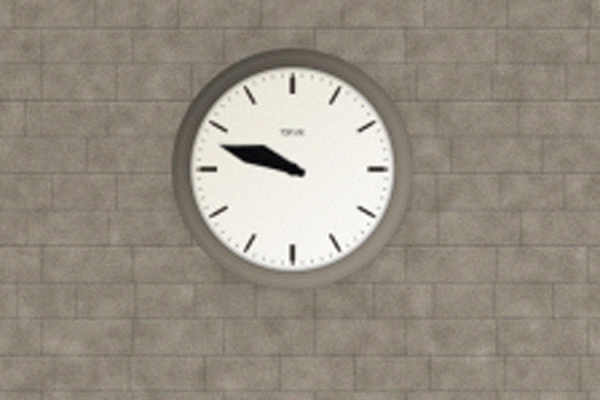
9:48
